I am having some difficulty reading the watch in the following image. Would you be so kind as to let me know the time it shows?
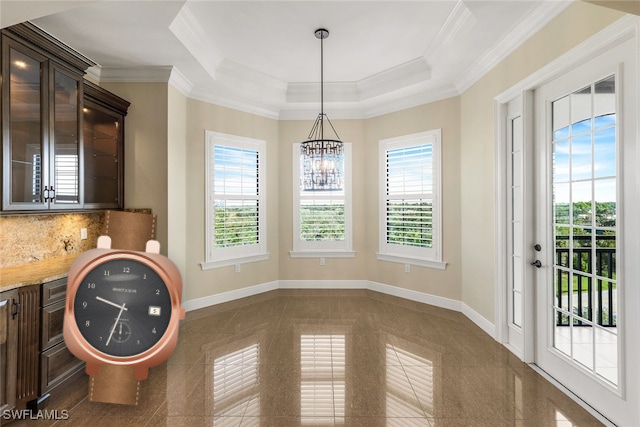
9:33
